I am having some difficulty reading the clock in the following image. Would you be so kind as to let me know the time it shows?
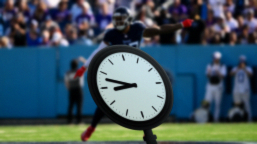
8:48
